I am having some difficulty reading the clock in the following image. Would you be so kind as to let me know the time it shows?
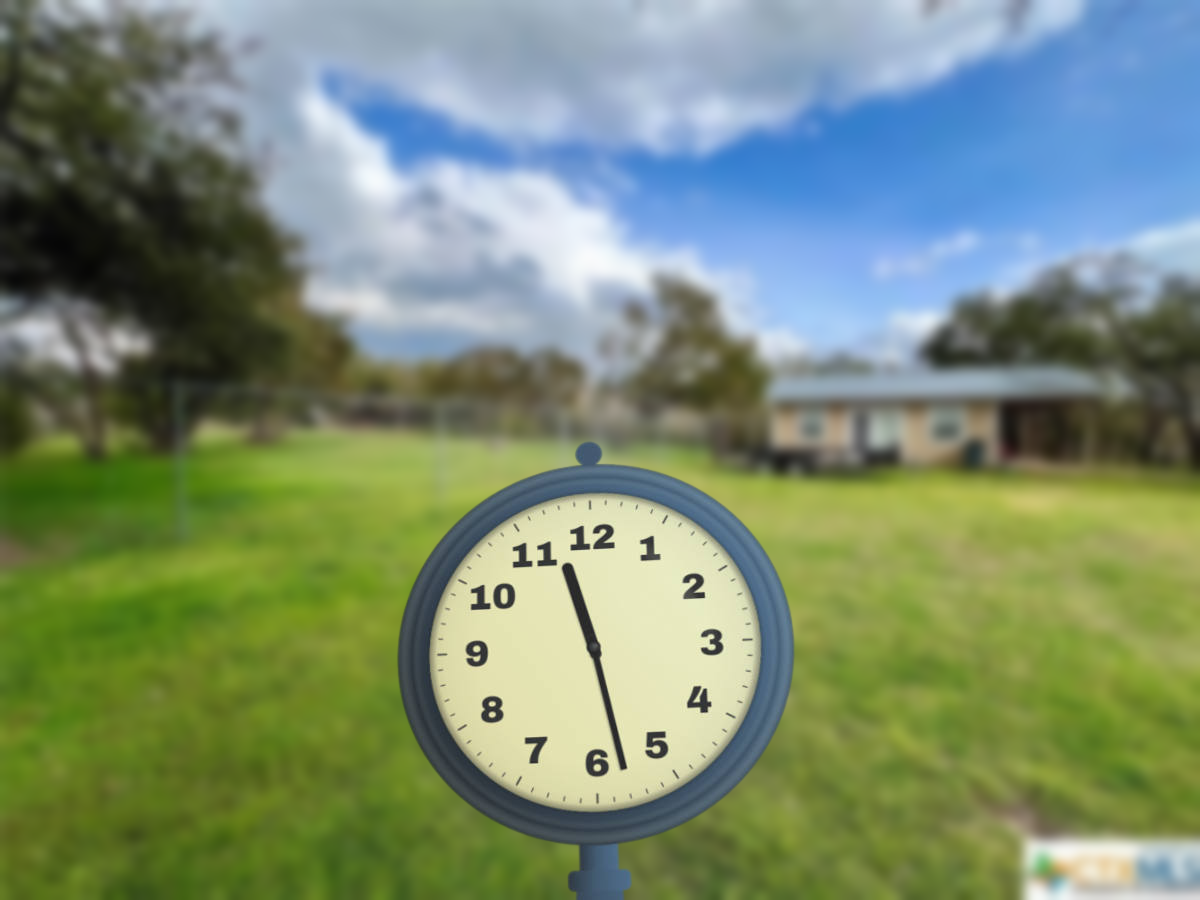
11:28
